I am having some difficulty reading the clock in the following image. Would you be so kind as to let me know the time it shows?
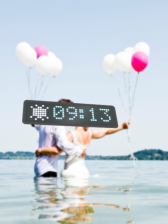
9:13
